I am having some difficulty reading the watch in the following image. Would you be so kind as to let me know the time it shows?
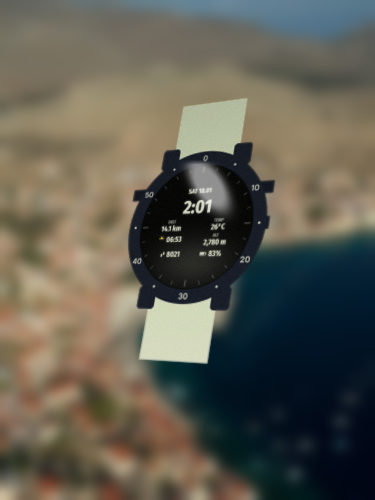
2:01
